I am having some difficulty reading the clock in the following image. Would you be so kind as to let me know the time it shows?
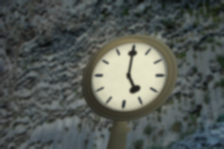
5:00
